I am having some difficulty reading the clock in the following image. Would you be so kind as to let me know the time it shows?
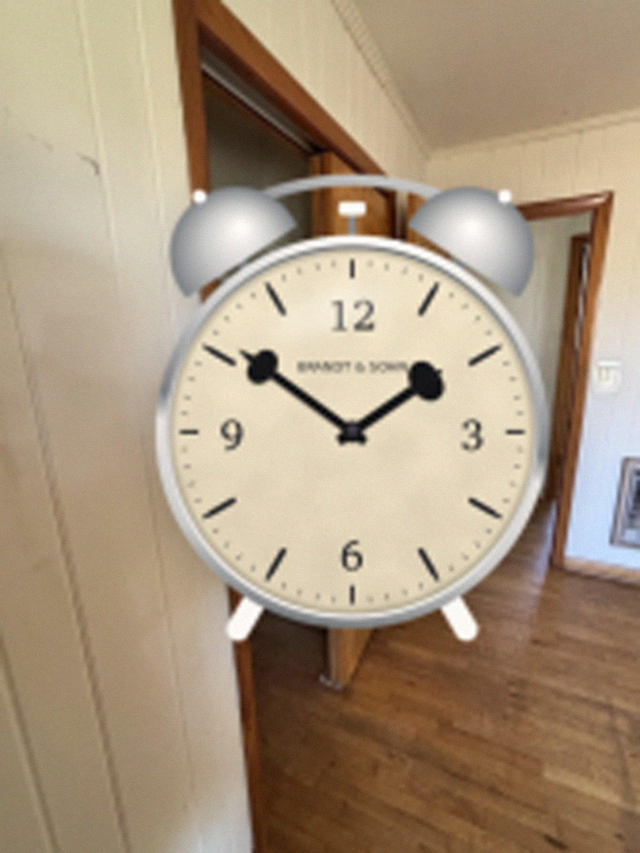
1:51
